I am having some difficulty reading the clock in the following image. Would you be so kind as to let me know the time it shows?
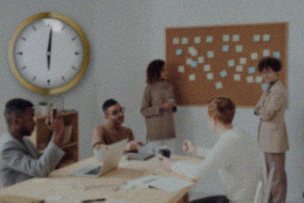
6:01
